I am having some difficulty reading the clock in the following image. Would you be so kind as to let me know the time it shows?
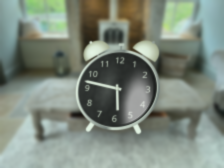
5:47
